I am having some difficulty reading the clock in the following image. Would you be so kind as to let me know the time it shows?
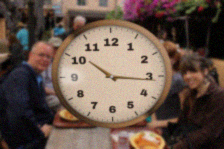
10:16
